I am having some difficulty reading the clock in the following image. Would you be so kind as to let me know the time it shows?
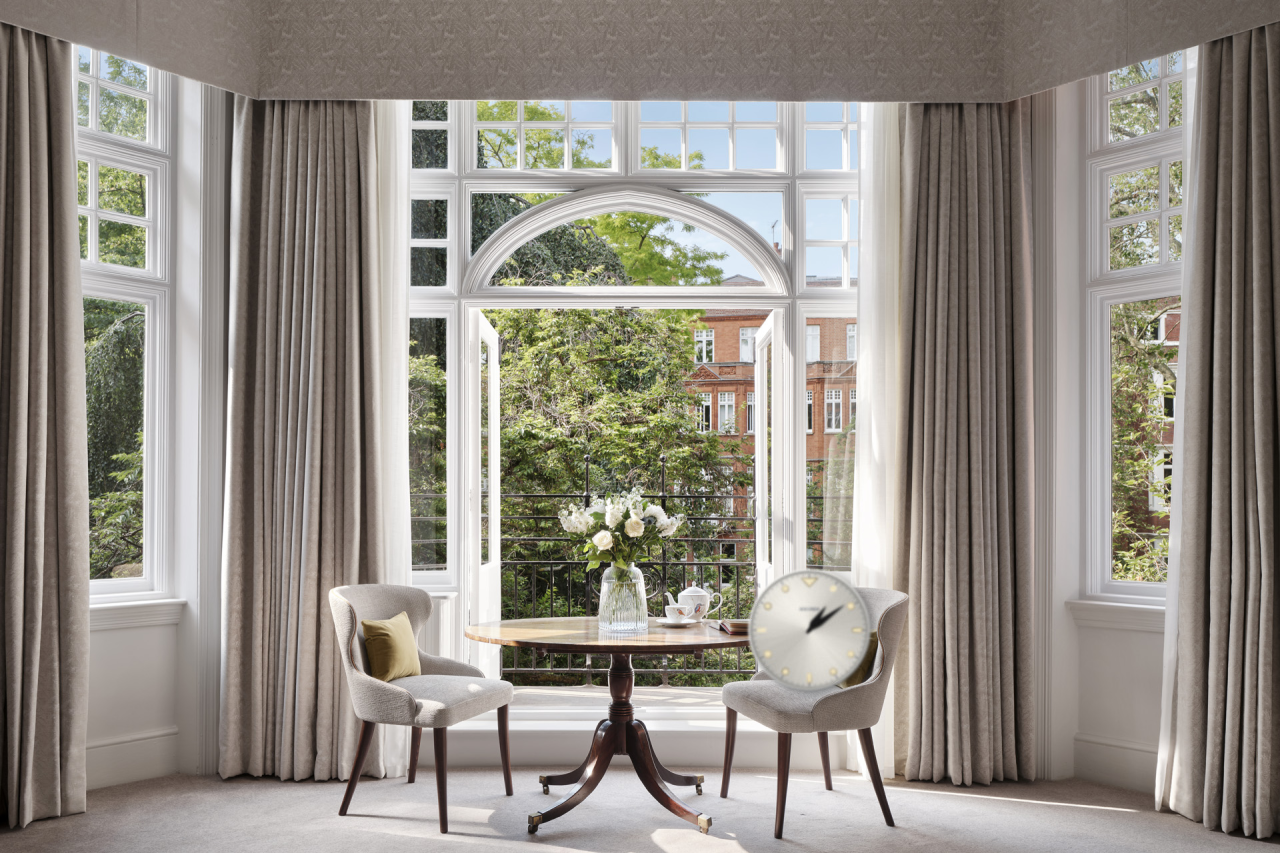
1:09
